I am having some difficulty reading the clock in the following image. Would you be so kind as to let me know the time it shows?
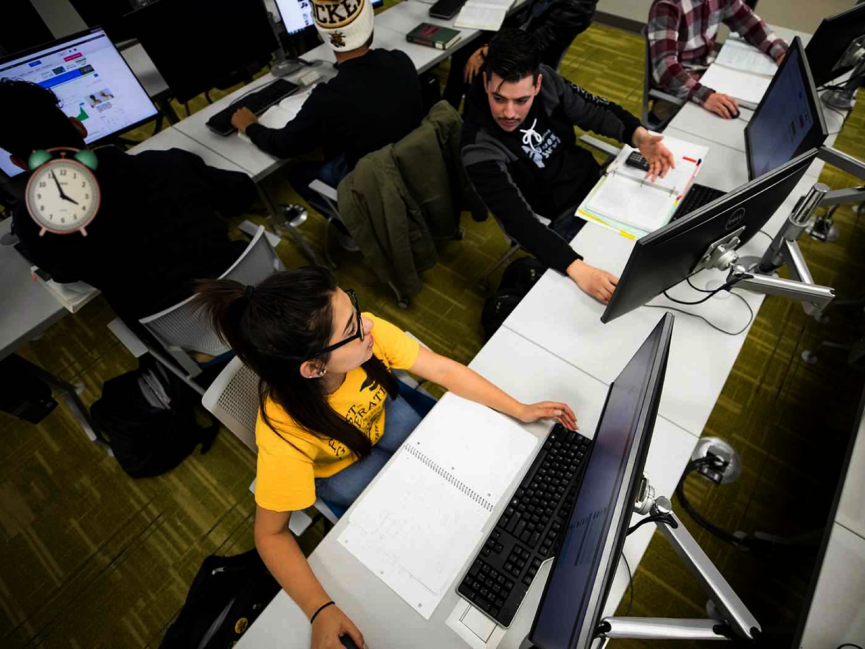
3:56
